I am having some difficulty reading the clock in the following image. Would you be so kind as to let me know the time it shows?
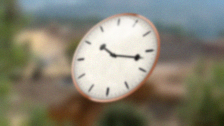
10:17
